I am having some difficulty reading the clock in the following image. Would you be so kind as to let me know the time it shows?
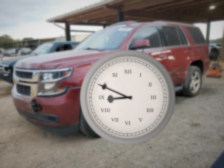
8:49
